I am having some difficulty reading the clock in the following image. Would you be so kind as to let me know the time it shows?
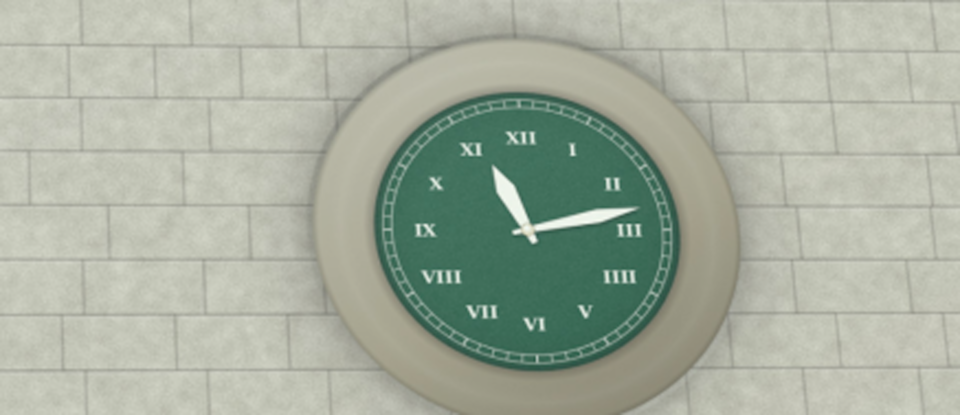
11:13
